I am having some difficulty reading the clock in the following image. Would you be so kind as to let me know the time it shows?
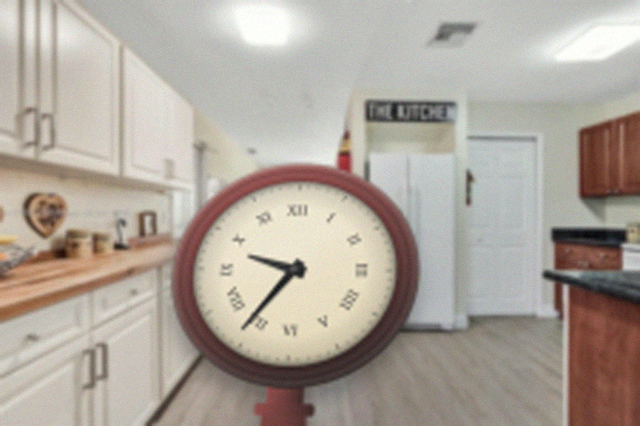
9:36
